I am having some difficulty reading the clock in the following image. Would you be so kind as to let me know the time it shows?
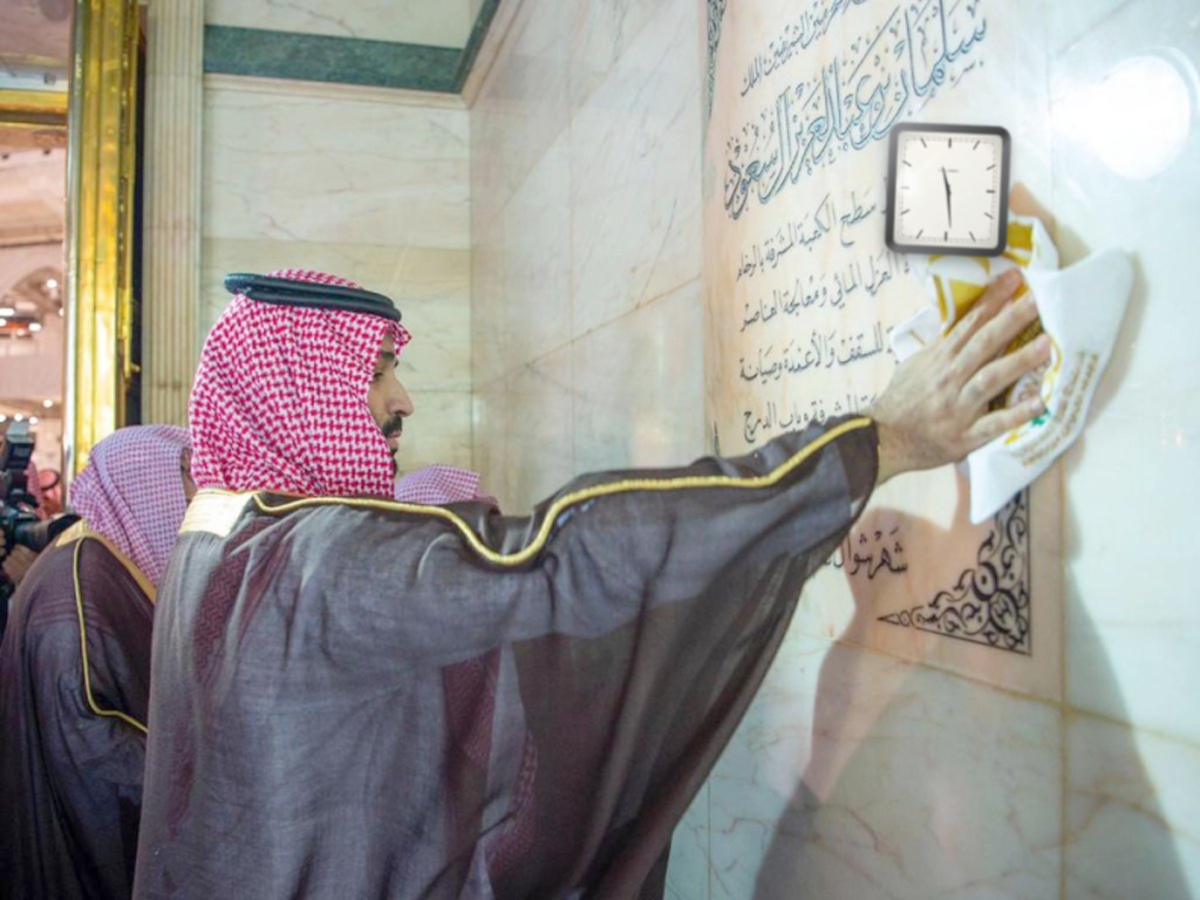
11:29
